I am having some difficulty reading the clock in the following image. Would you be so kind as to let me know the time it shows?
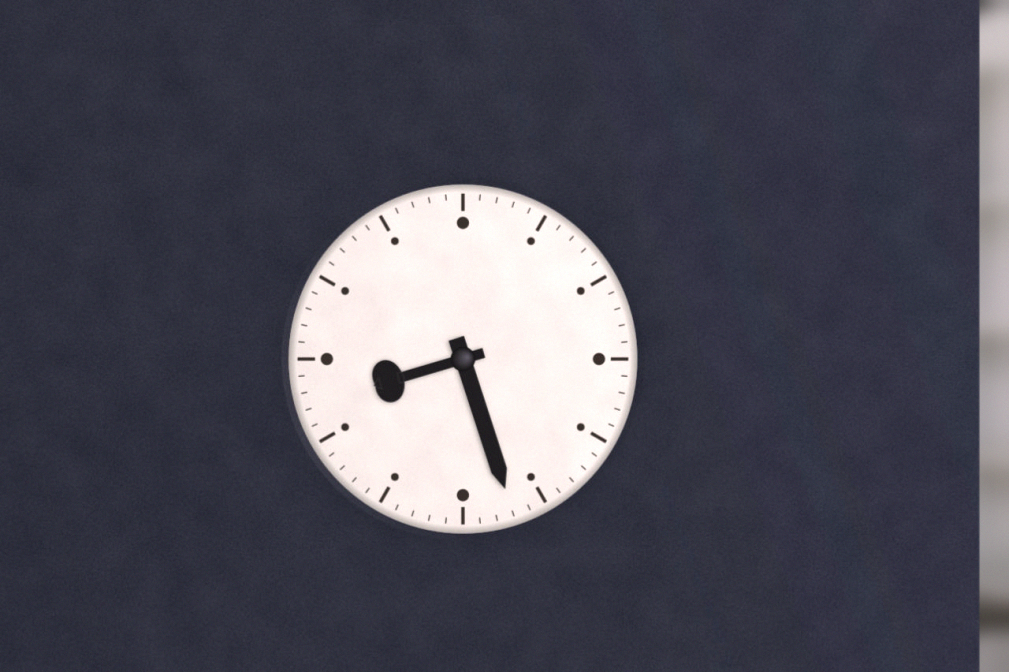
8:27
